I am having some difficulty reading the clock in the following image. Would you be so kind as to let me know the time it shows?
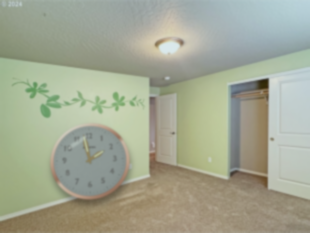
1:58
